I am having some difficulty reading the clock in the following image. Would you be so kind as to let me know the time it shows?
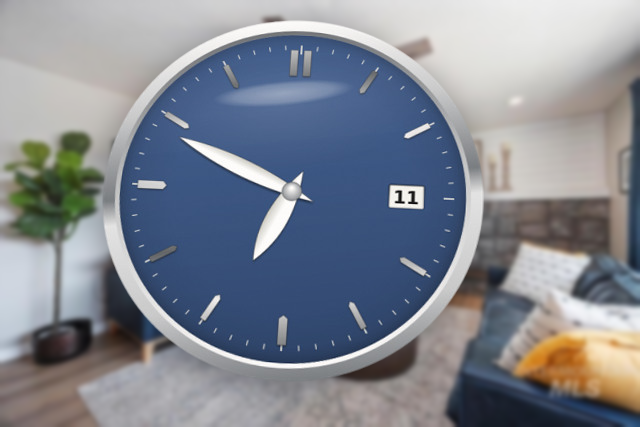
6:49
